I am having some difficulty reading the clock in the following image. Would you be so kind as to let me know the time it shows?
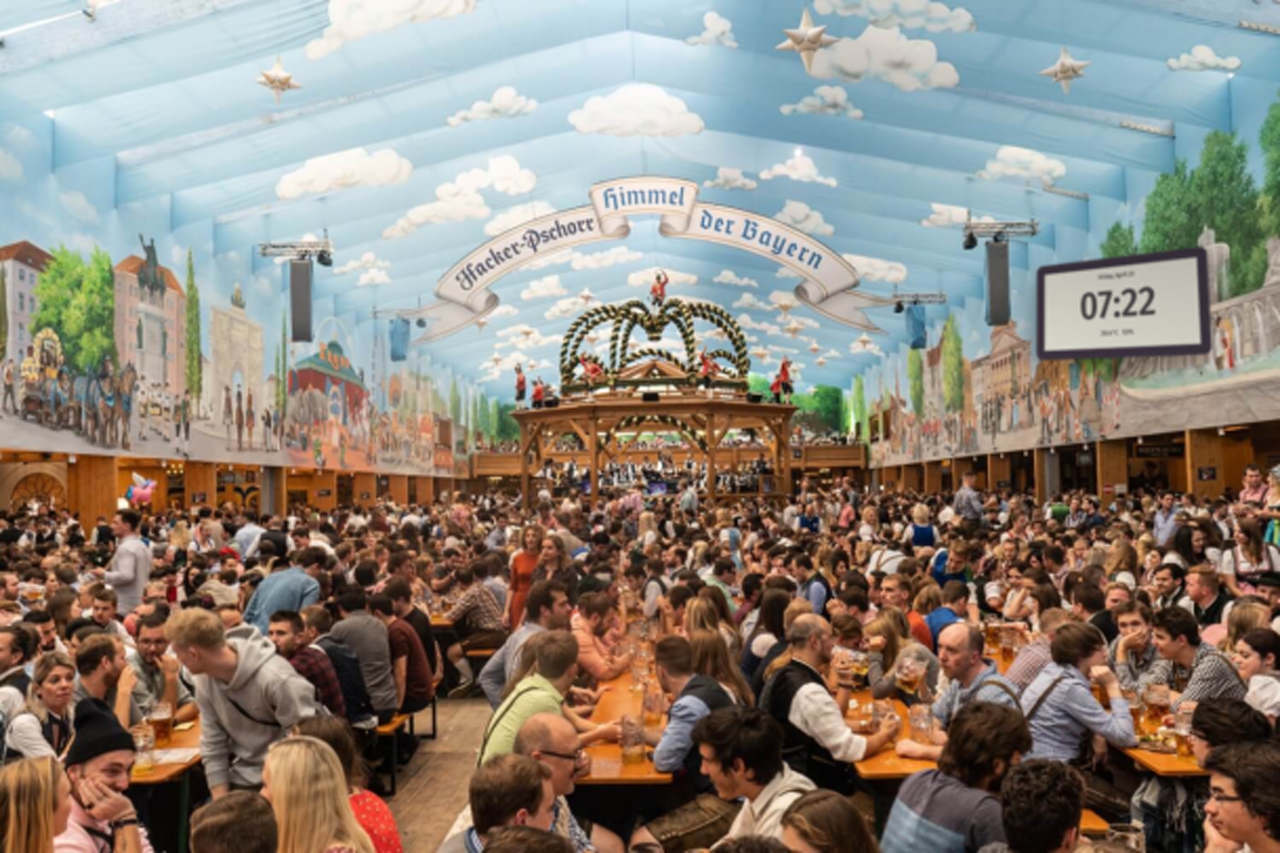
7:22
